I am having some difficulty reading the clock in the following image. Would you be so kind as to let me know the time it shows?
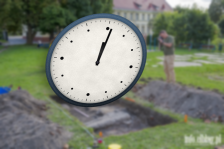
12:01
